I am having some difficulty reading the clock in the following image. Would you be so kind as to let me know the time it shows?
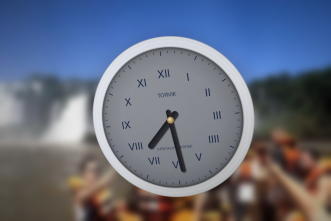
7:29
